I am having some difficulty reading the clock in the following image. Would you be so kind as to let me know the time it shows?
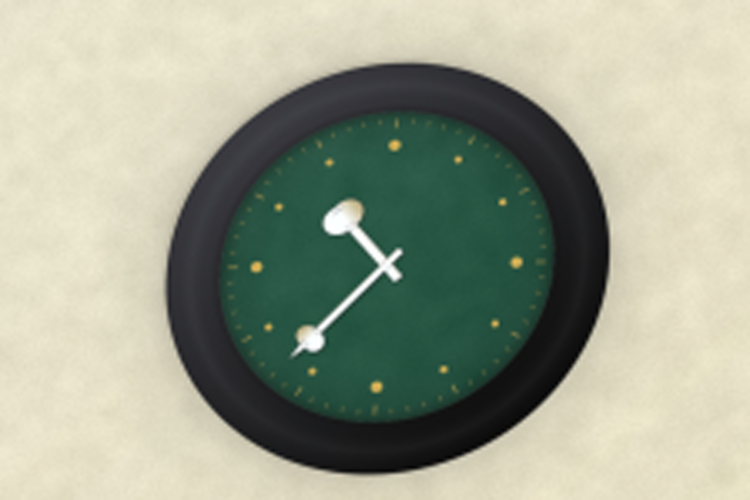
10:37
